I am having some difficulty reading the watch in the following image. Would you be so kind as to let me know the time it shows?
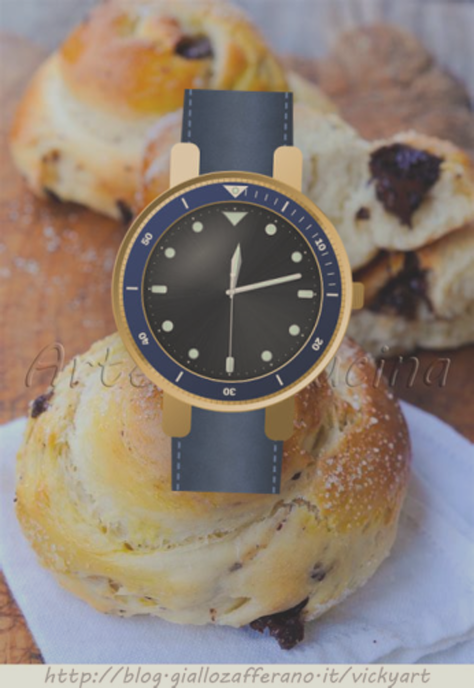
12:12:30
